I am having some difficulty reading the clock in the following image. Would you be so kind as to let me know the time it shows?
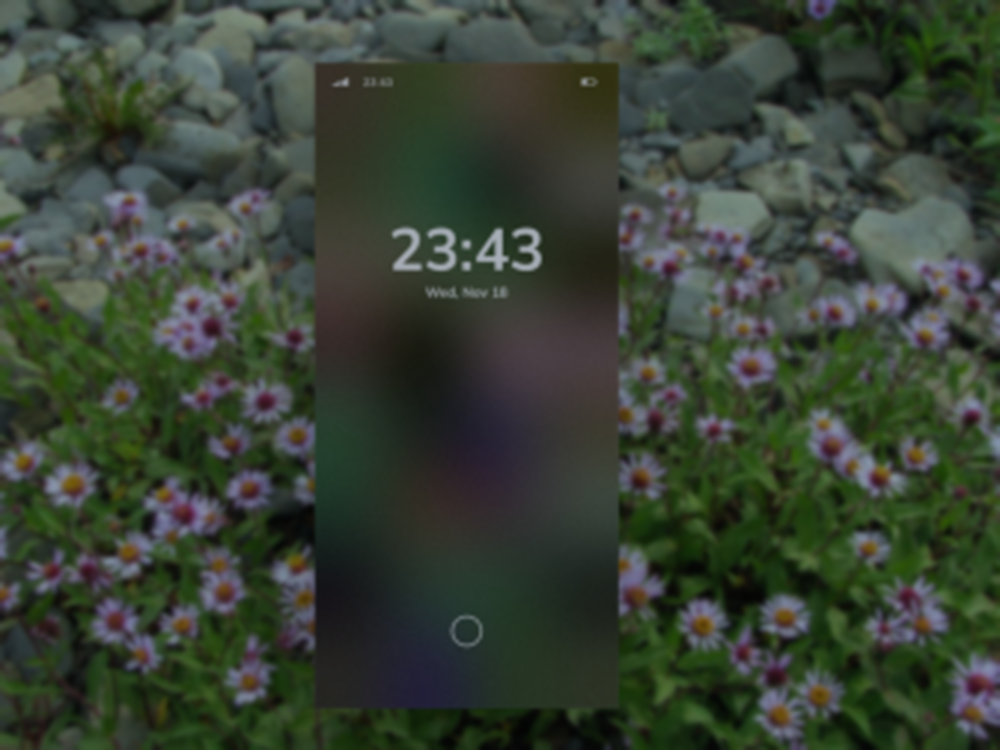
23:43
